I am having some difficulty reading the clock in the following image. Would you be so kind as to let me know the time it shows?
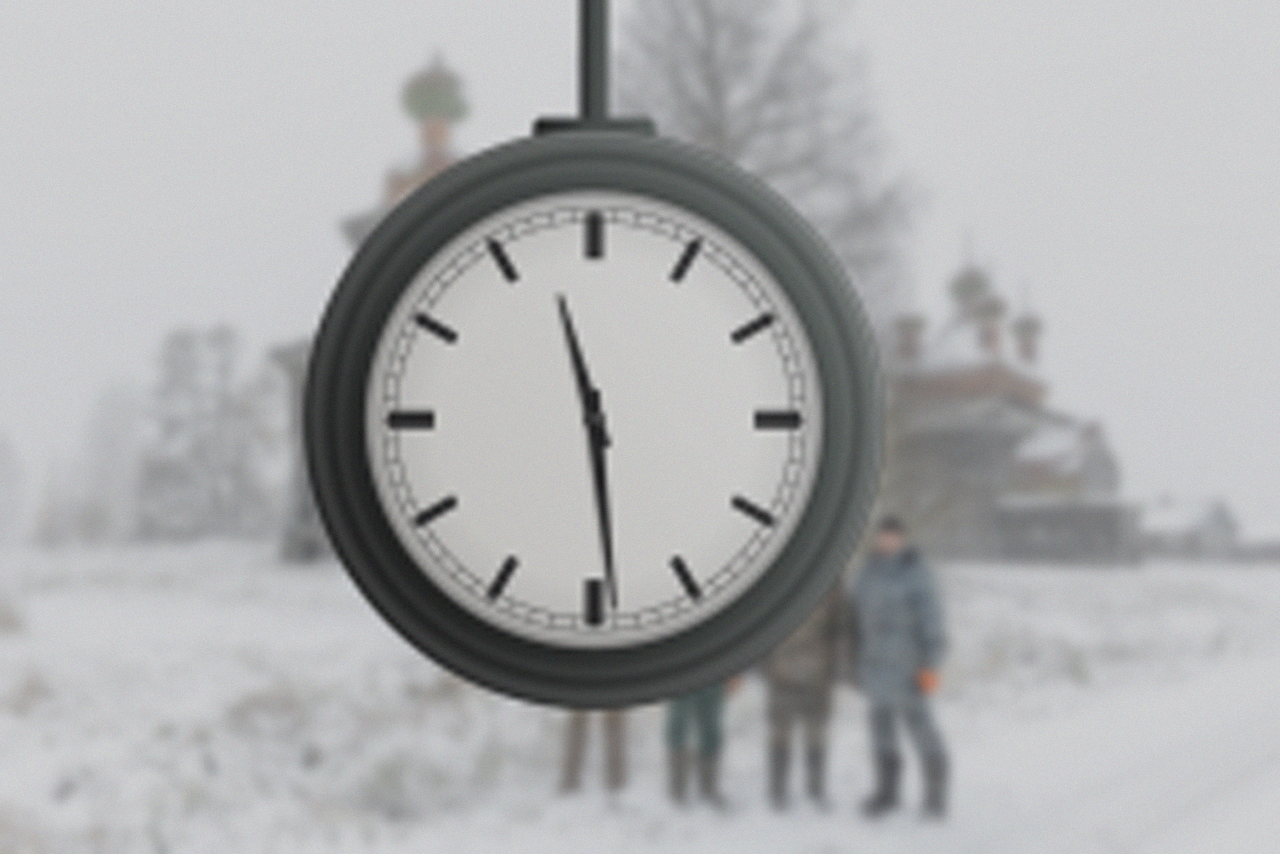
11:29
